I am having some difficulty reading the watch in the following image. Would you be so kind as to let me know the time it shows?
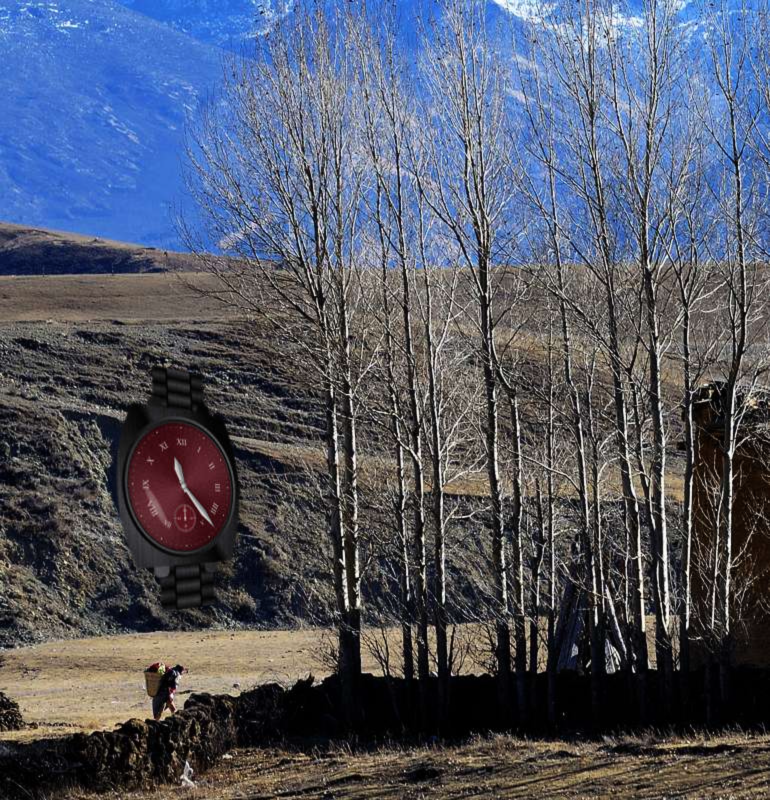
11:23
